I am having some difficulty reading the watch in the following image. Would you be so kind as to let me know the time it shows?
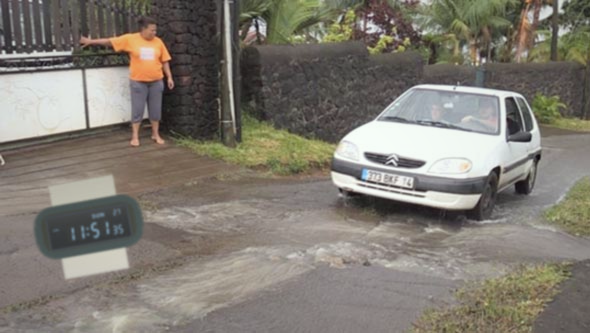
11:51
